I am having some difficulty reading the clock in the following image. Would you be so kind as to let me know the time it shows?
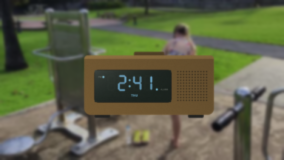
2:41
